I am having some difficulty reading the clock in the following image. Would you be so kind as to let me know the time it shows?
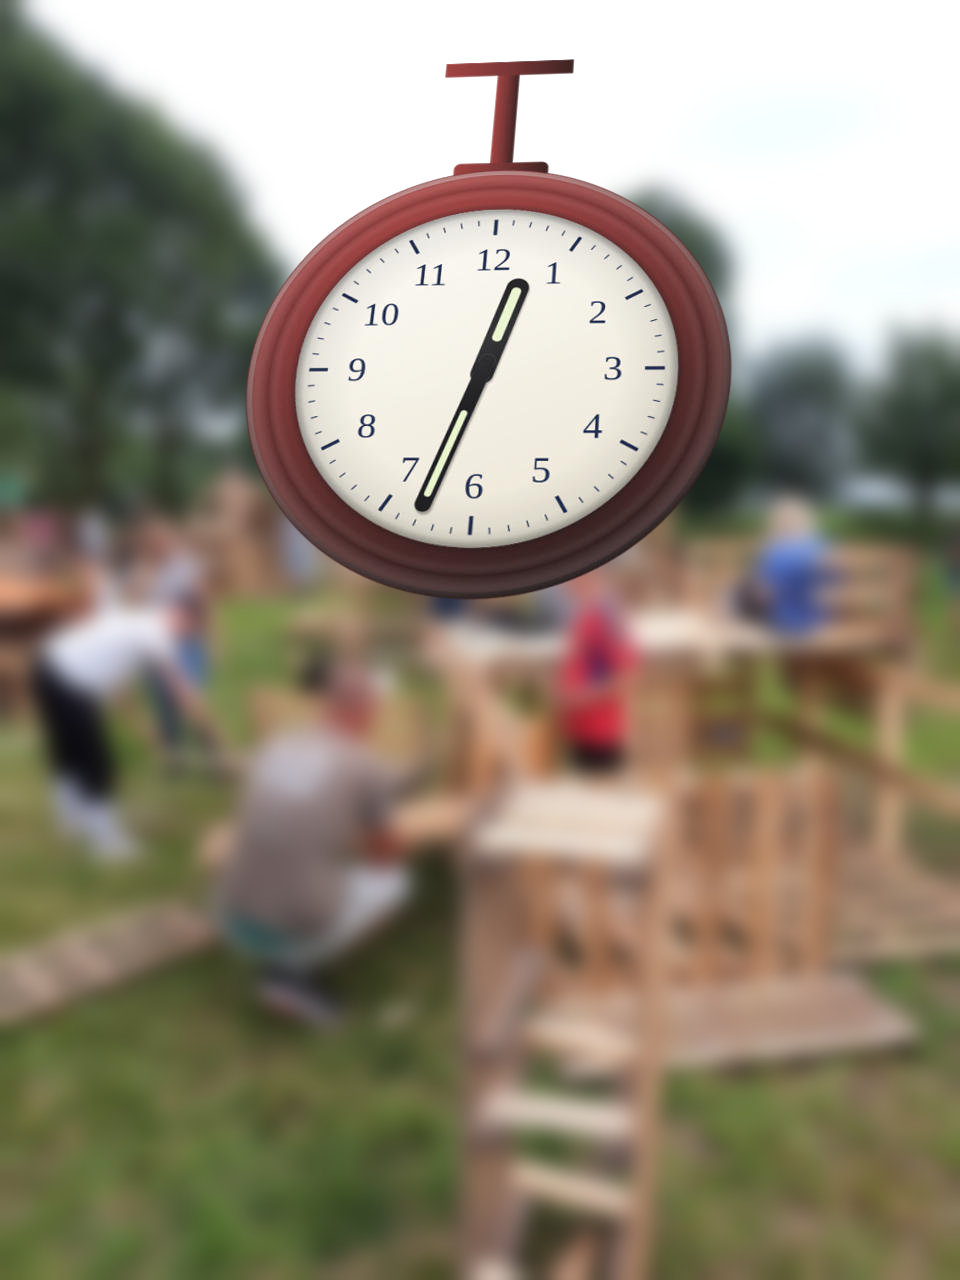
12:33
